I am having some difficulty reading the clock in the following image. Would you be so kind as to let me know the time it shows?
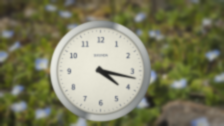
4:17
